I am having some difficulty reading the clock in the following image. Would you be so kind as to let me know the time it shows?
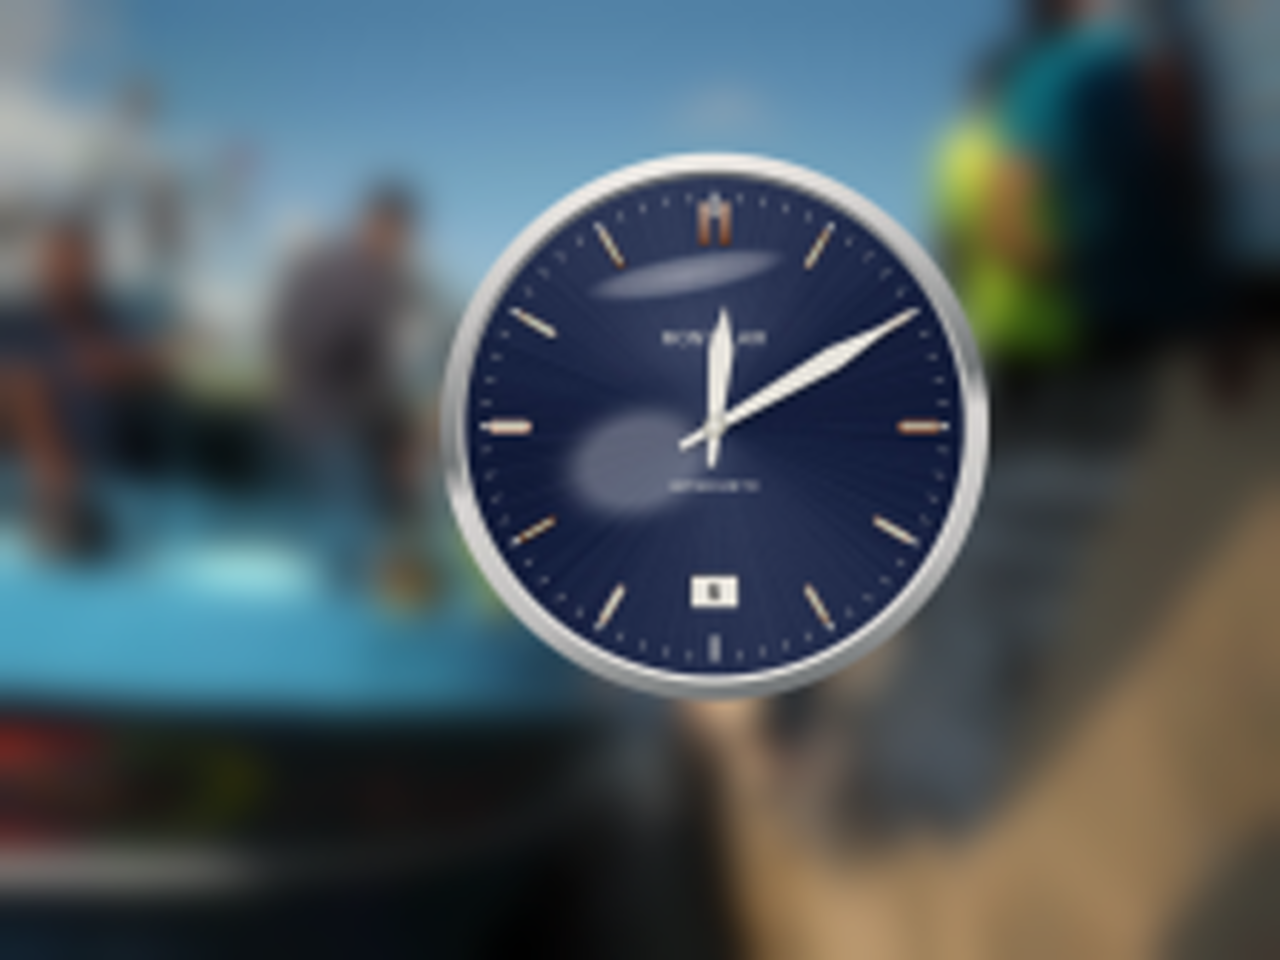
12:10
